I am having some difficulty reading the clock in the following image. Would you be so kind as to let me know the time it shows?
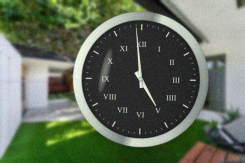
4:59
